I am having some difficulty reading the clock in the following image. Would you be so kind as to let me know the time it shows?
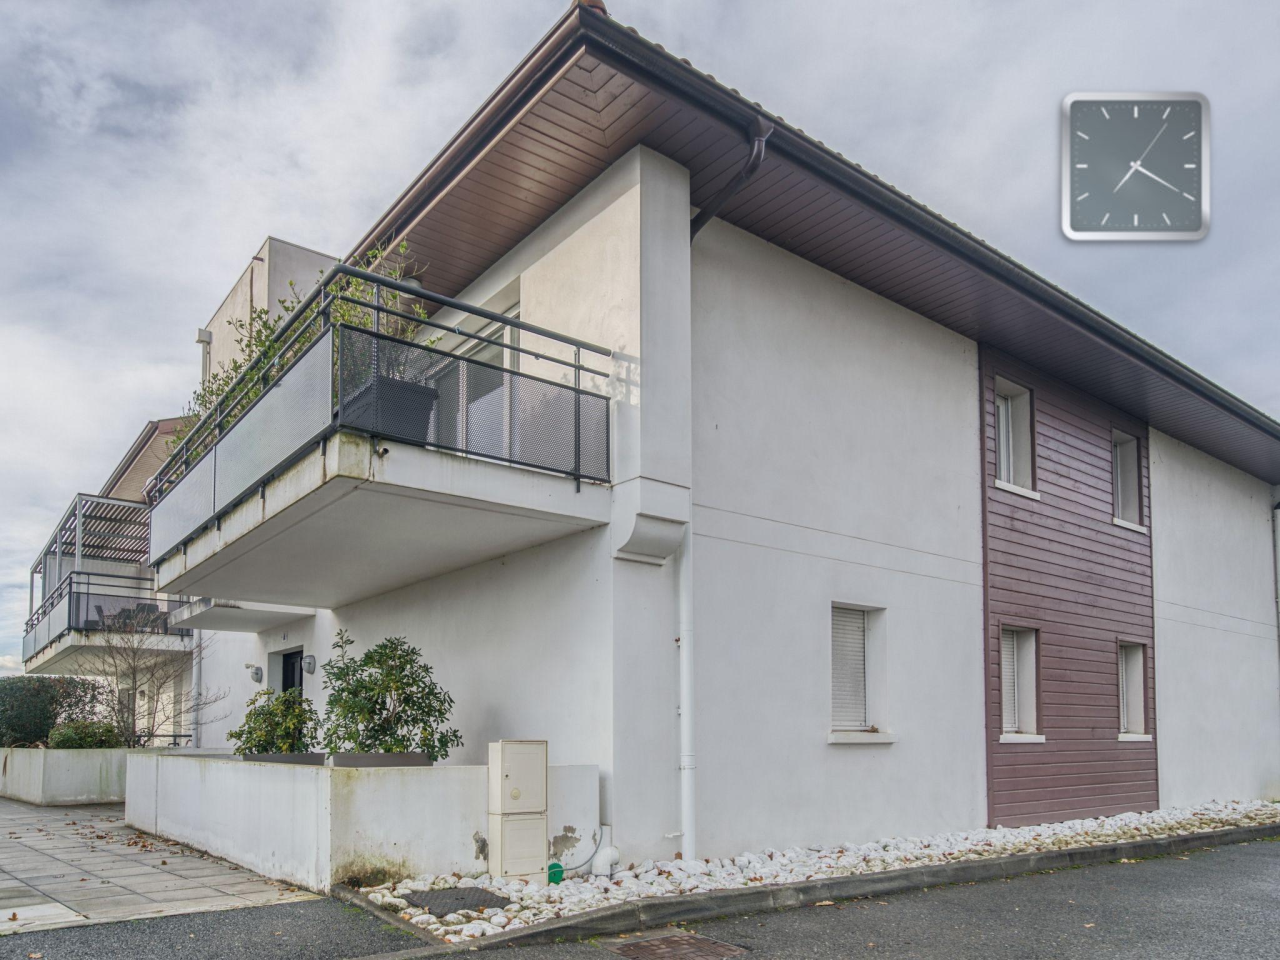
7:20:06
